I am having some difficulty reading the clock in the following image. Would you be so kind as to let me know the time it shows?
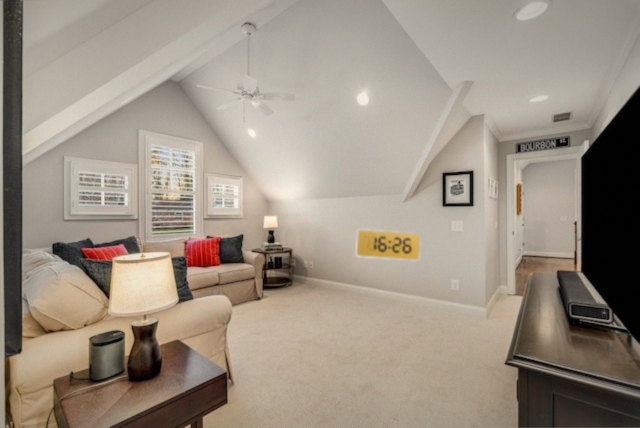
16:26
